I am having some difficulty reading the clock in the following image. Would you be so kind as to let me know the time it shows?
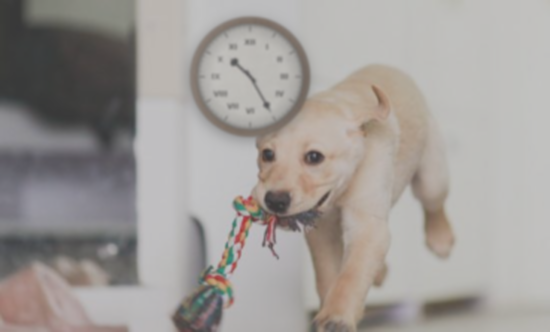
10:25
